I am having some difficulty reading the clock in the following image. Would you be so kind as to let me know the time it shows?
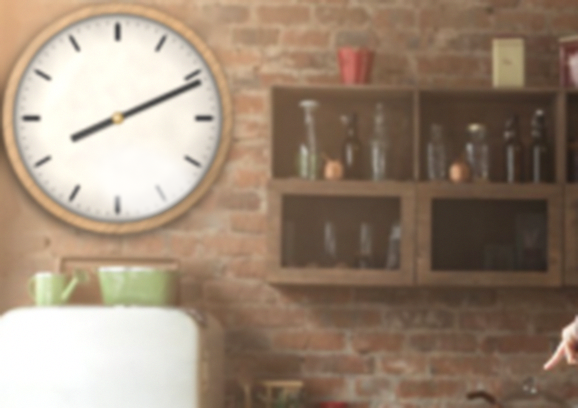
8:11
